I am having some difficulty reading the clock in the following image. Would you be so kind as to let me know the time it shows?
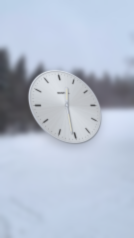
12:31
